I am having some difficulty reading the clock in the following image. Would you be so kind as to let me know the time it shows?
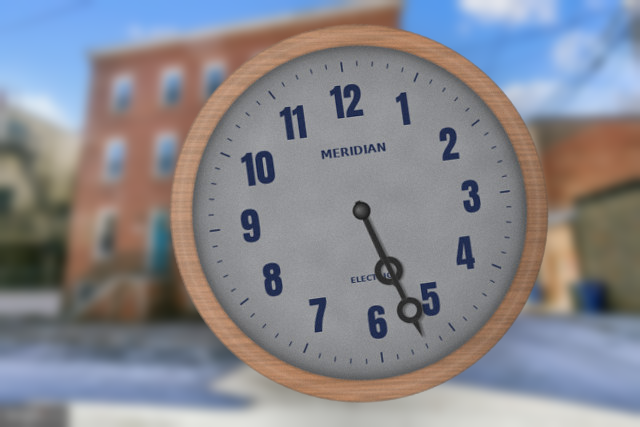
5:27
